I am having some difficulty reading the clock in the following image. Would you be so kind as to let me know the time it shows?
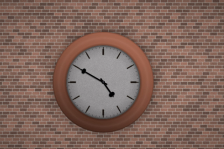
4:50
